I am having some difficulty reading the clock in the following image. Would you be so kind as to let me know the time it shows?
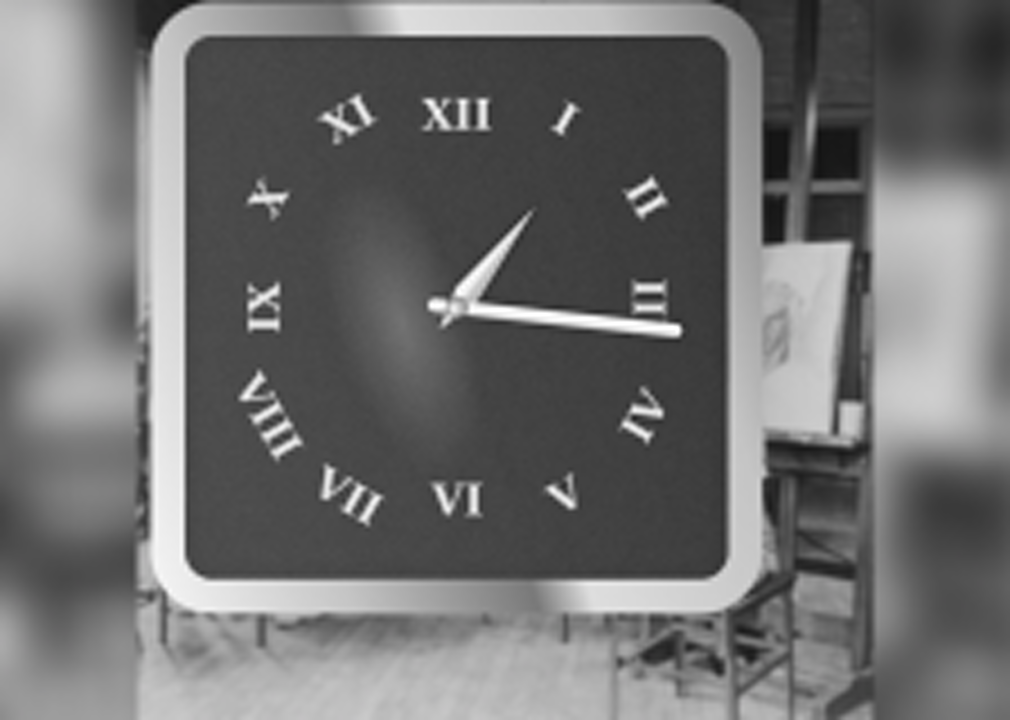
1:16
